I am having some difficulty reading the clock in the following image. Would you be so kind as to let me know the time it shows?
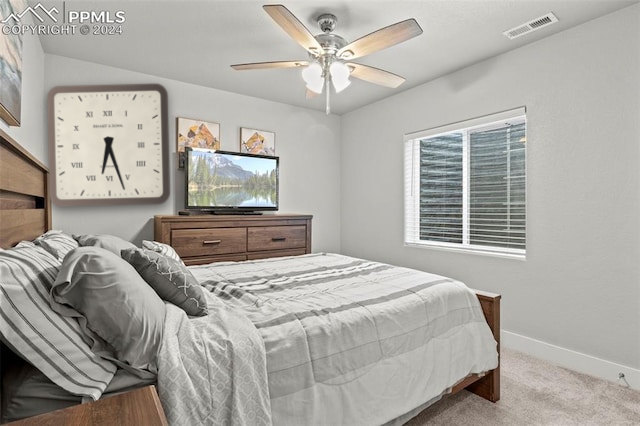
6:27
